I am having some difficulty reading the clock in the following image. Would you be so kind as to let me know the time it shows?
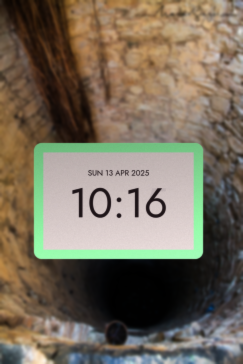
10:16
